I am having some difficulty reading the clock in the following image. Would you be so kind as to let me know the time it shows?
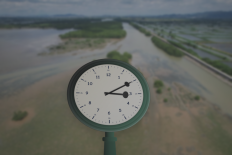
3:10
